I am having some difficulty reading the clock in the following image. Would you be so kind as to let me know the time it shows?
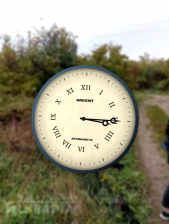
3:15
